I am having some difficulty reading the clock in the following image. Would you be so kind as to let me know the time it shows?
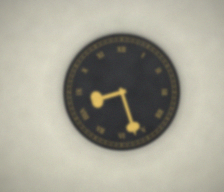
8:27
